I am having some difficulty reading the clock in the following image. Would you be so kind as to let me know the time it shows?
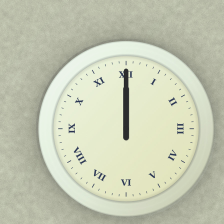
12:00
